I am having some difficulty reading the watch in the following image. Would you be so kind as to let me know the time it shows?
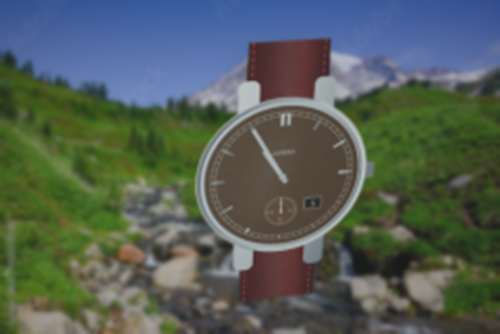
10:55
